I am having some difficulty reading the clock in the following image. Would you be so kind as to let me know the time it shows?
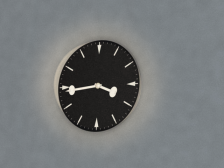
3:44
